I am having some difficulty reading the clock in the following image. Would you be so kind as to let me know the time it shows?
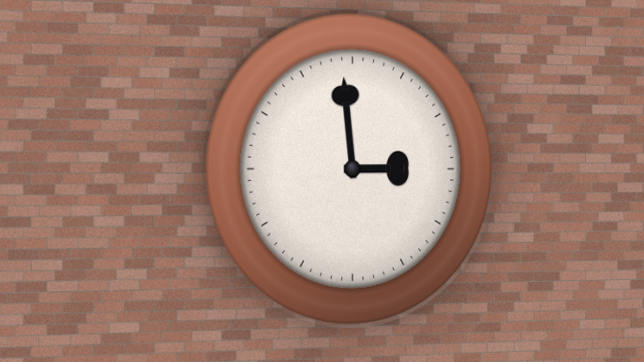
2:59
